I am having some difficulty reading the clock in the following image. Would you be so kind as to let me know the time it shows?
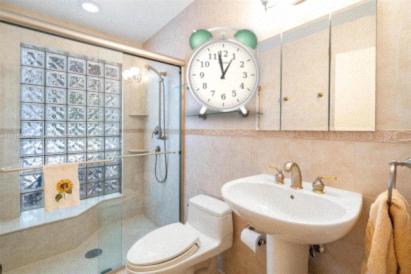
12:58
